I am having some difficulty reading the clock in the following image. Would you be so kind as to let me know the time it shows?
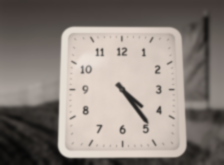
4:24
